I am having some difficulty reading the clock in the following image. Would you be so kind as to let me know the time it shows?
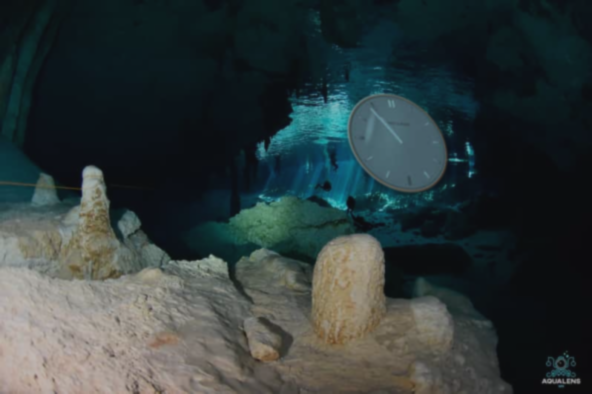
10:54
